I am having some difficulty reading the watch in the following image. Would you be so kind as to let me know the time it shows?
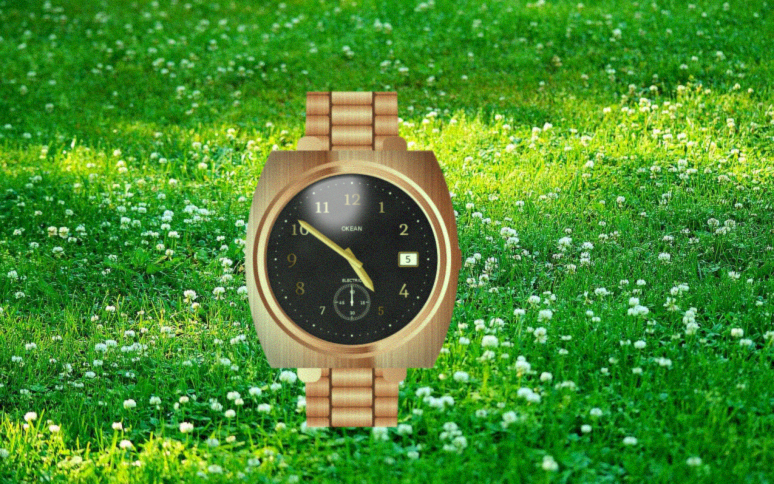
4:51
